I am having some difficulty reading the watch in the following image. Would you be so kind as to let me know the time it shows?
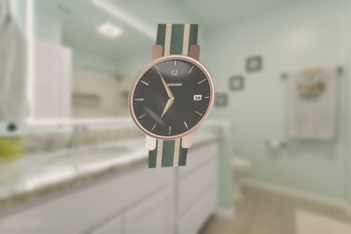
6:55
